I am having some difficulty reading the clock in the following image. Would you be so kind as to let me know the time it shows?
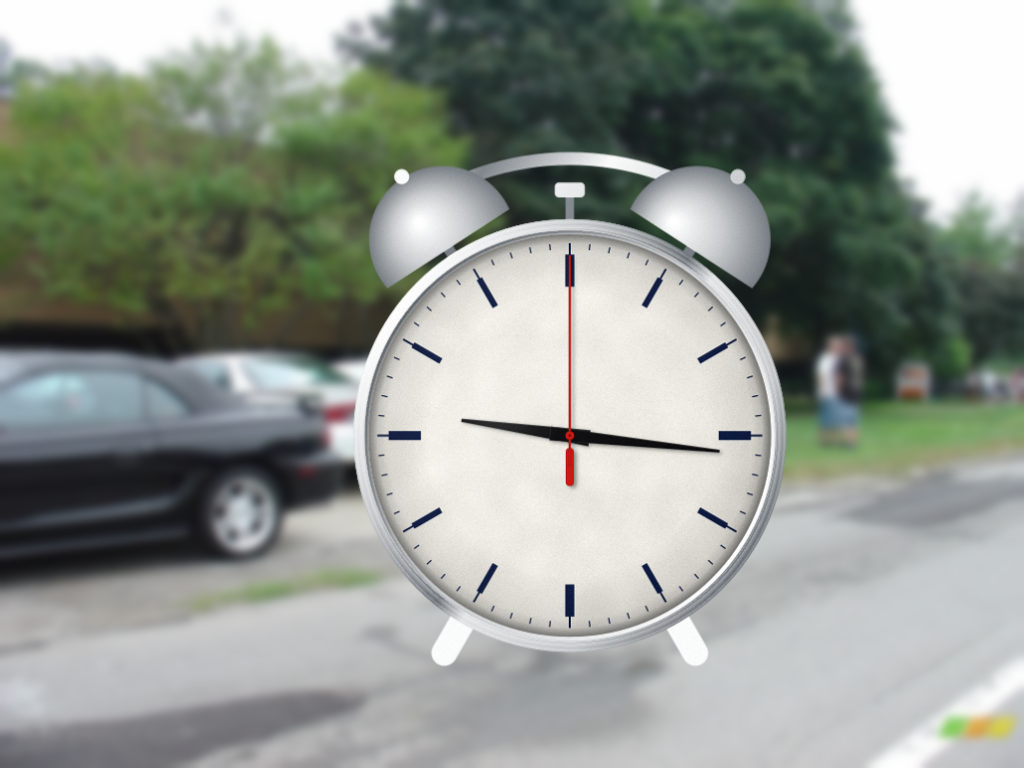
9:16:00
